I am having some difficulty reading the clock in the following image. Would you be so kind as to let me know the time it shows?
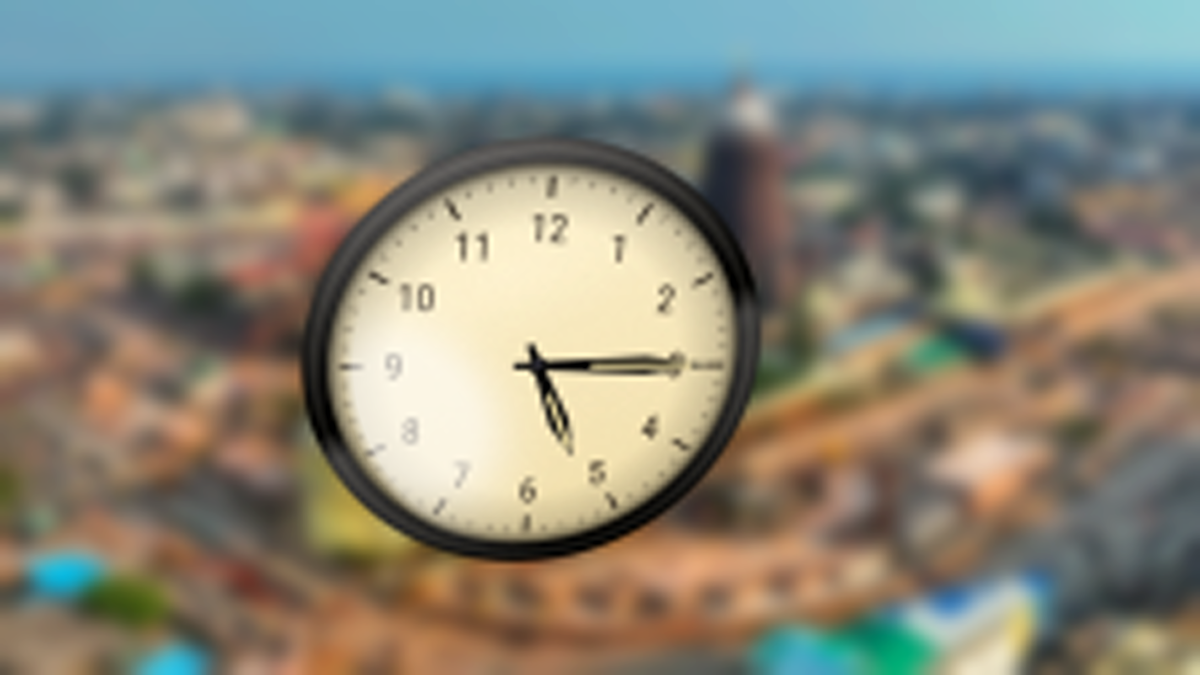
5:15
